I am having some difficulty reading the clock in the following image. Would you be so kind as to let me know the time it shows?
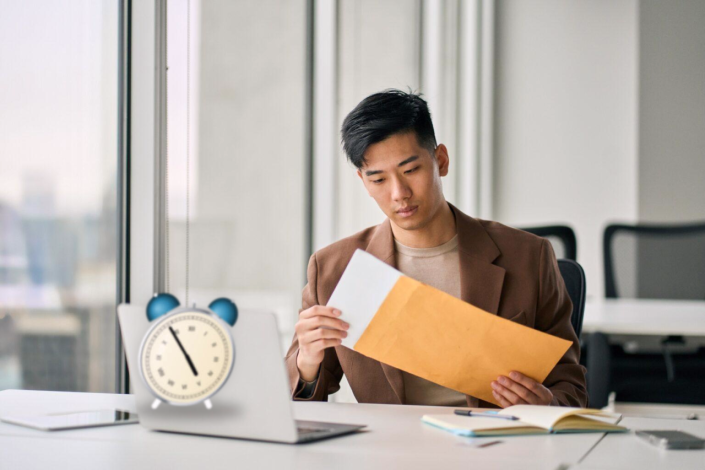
4:54
